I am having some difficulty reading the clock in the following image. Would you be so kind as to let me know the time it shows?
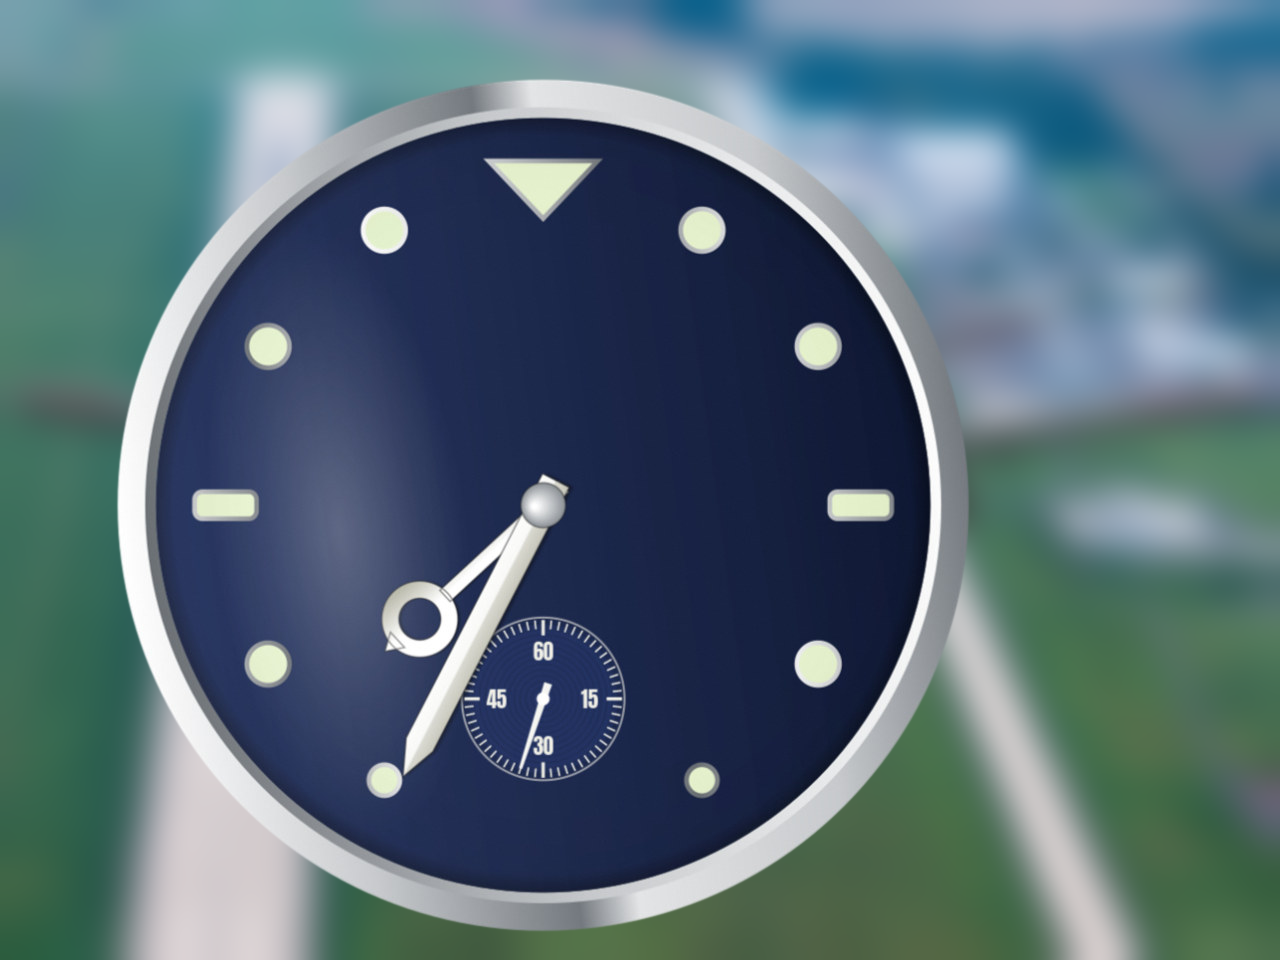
7:34:33
